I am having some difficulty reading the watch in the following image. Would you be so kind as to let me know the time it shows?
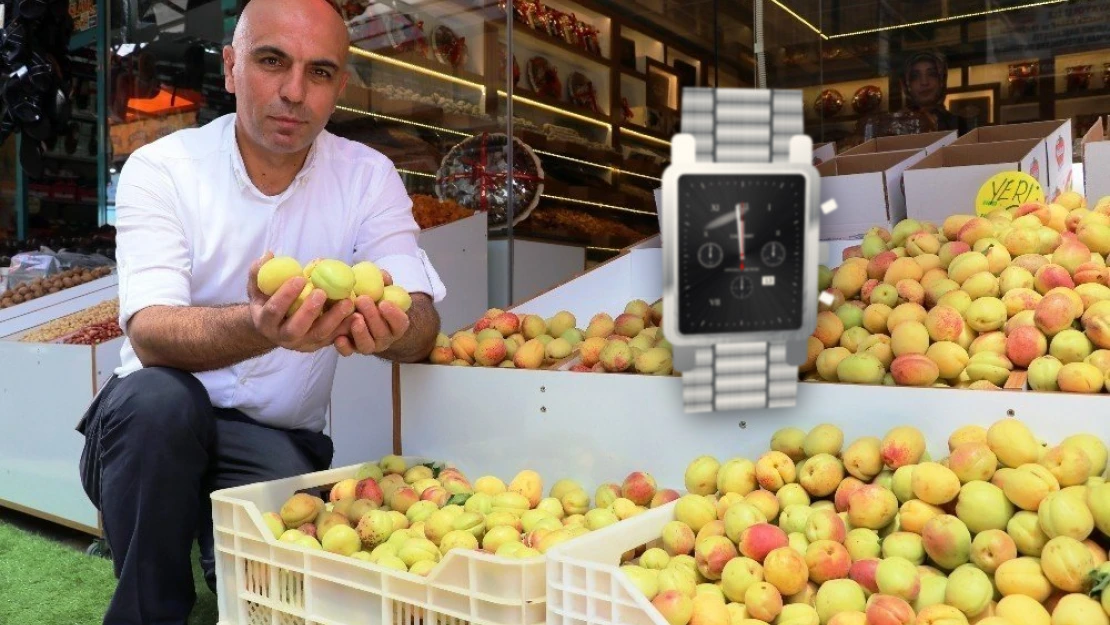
11:59
